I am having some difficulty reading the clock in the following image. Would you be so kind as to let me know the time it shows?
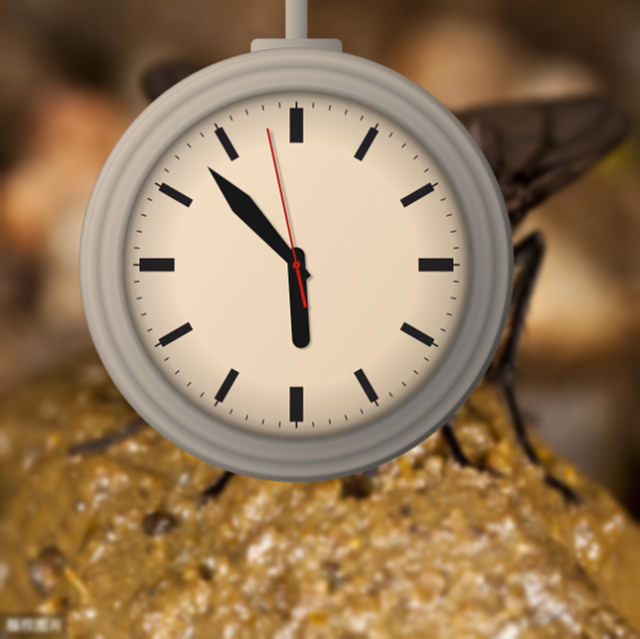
5:52:58
